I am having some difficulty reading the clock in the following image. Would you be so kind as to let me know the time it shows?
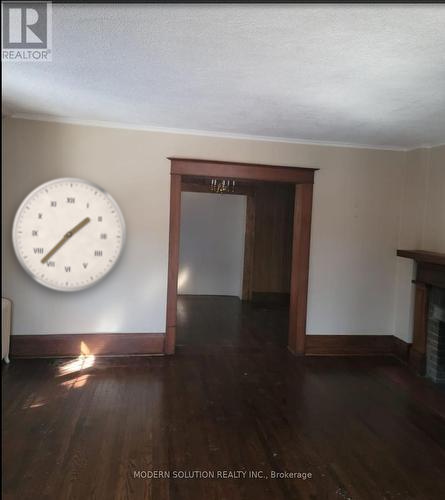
1:37
